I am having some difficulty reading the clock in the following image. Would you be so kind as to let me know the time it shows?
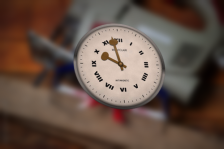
9:58
